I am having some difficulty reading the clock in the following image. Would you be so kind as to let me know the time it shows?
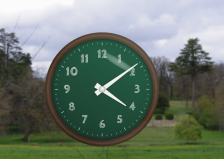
4:09
